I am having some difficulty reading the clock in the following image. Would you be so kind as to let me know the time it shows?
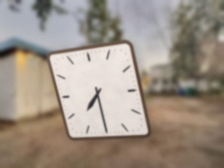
7:30
